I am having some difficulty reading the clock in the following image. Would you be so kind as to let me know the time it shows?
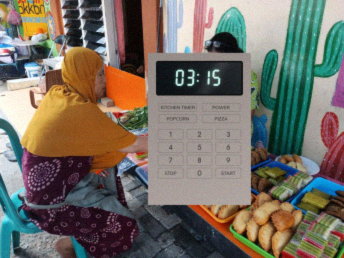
3:15
